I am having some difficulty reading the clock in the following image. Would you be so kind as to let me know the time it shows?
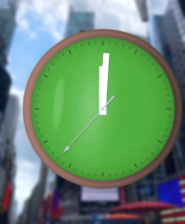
12:00:37
